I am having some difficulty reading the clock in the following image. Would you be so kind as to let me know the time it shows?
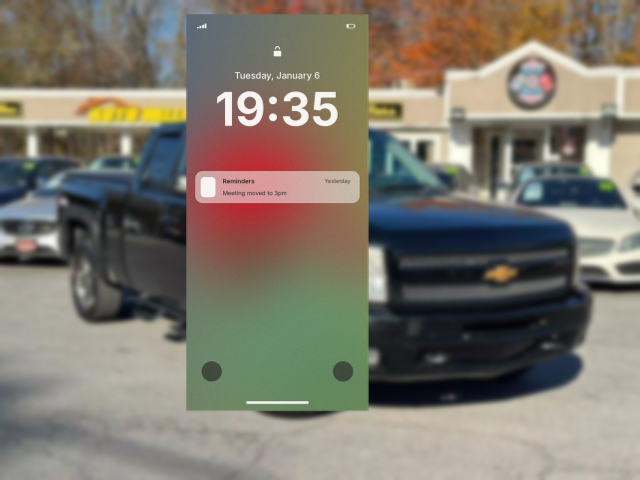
19:35
